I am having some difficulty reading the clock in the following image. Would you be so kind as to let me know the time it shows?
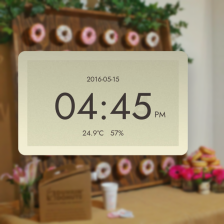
4:45
